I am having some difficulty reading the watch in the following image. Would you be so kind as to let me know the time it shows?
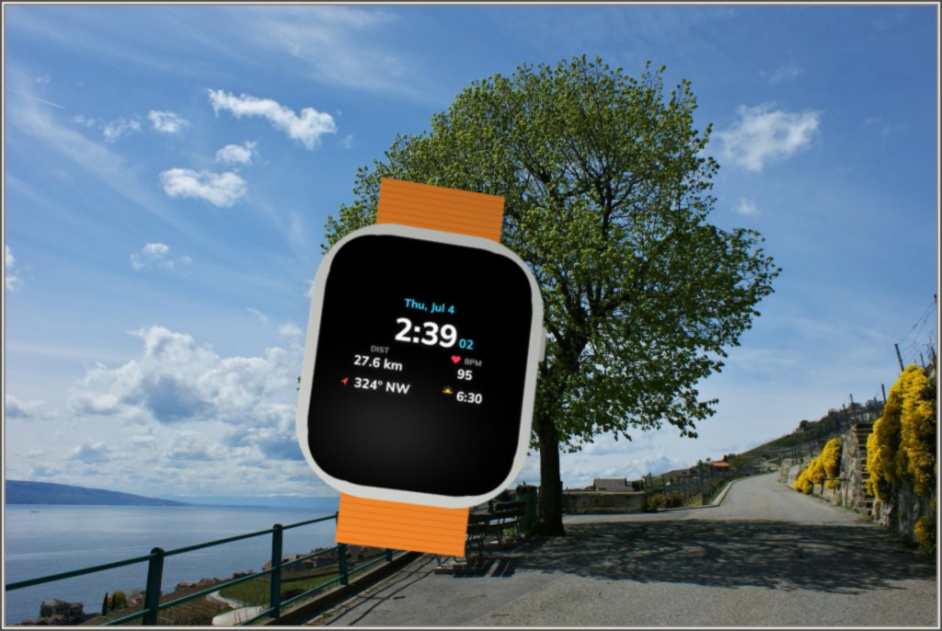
2:39:02
